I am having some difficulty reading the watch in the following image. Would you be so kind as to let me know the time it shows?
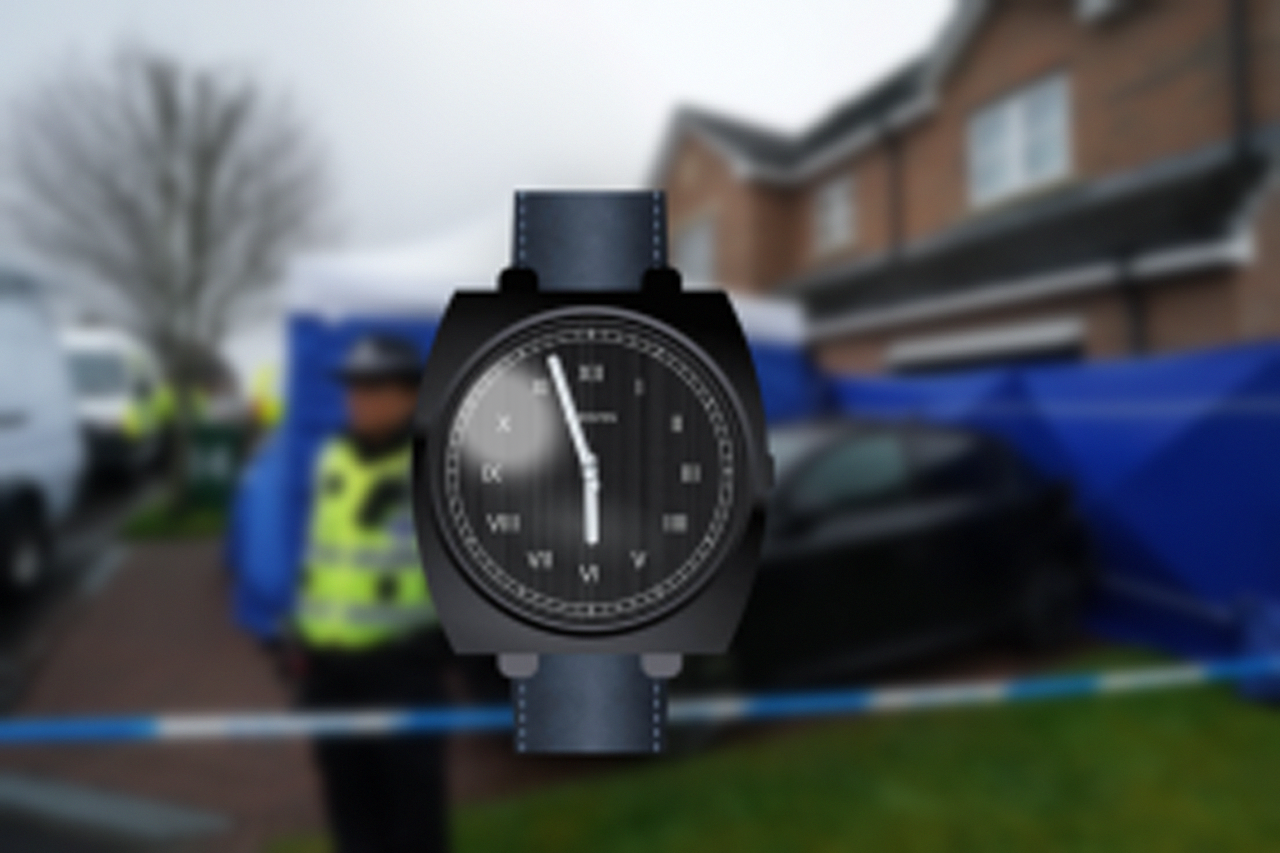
5:57
